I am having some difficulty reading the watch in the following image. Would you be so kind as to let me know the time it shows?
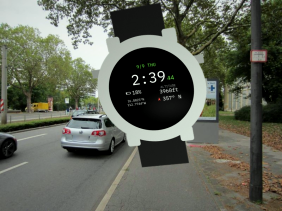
2:39
